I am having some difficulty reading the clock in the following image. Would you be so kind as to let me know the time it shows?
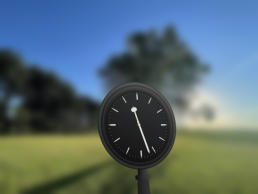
11:27
